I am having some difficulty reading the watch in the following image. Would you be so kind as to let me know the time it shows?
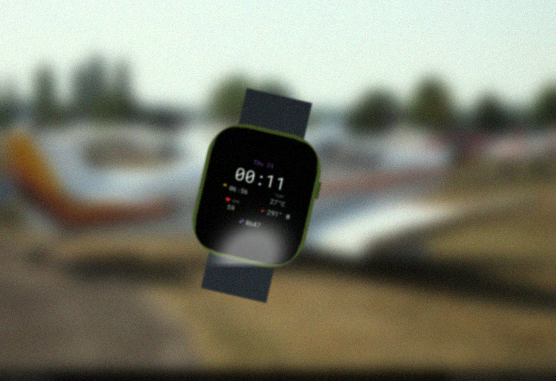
0:11
